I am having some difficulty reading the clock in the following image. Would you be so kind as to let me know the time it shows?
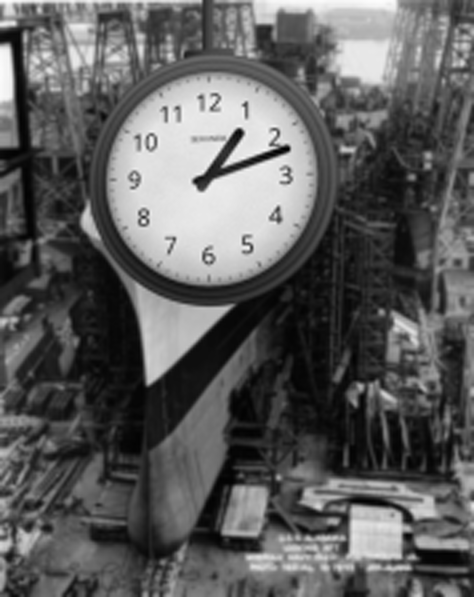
1:12
